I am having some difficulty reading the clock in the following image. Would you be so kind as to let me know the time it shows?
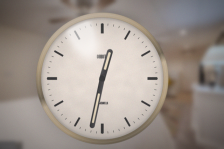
12:32
